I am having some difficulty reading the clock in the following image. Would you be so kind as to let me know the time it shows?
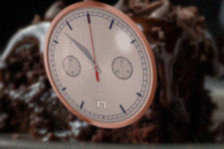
10:53
